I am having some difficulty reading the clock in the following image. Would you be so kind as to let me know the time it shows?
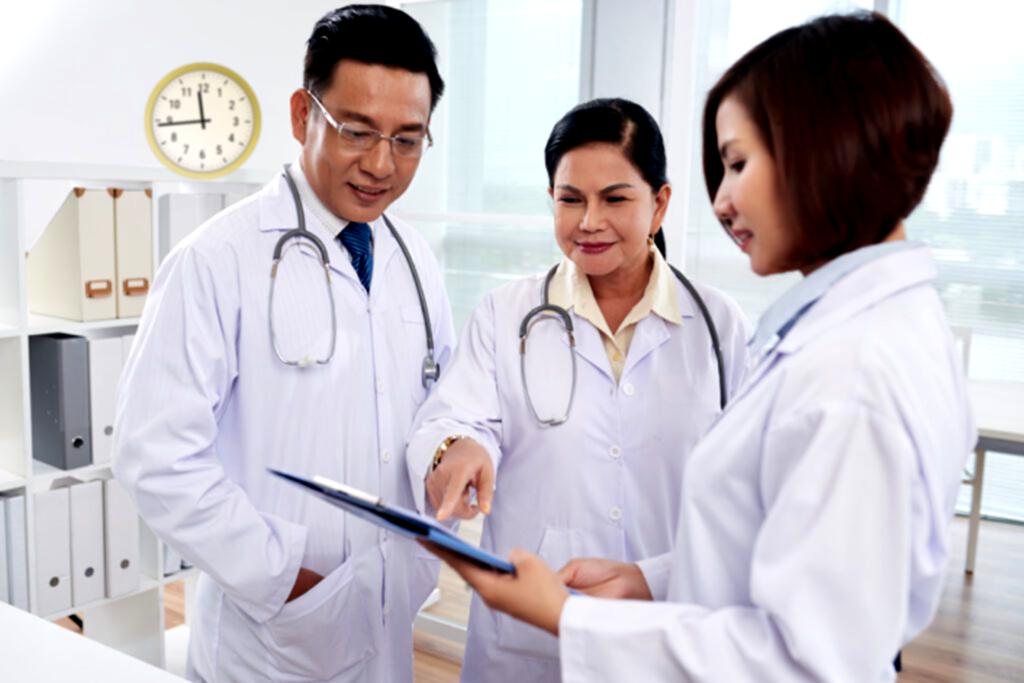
11:44
